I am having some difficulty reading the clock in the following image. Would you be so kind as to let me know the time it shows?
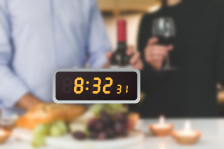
8:32:31
